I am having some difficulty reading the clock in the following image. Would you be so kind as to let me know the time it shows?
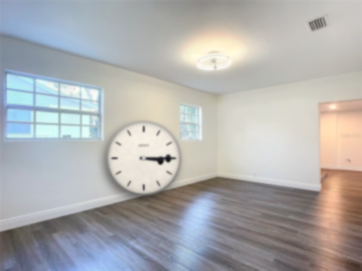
3:15
